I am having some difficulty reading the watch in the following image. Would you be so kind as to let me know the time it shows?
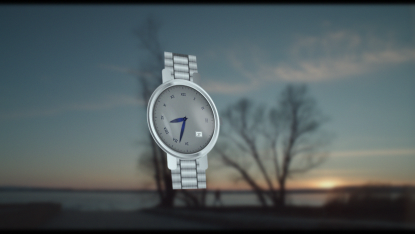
8:33
